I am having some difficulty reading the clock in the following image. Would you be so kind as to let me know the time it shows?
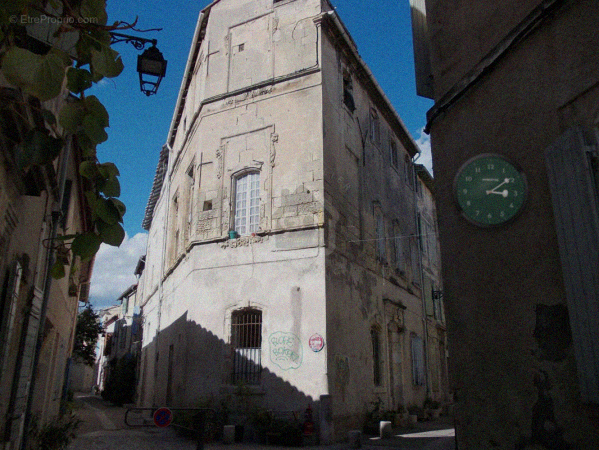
3:09
